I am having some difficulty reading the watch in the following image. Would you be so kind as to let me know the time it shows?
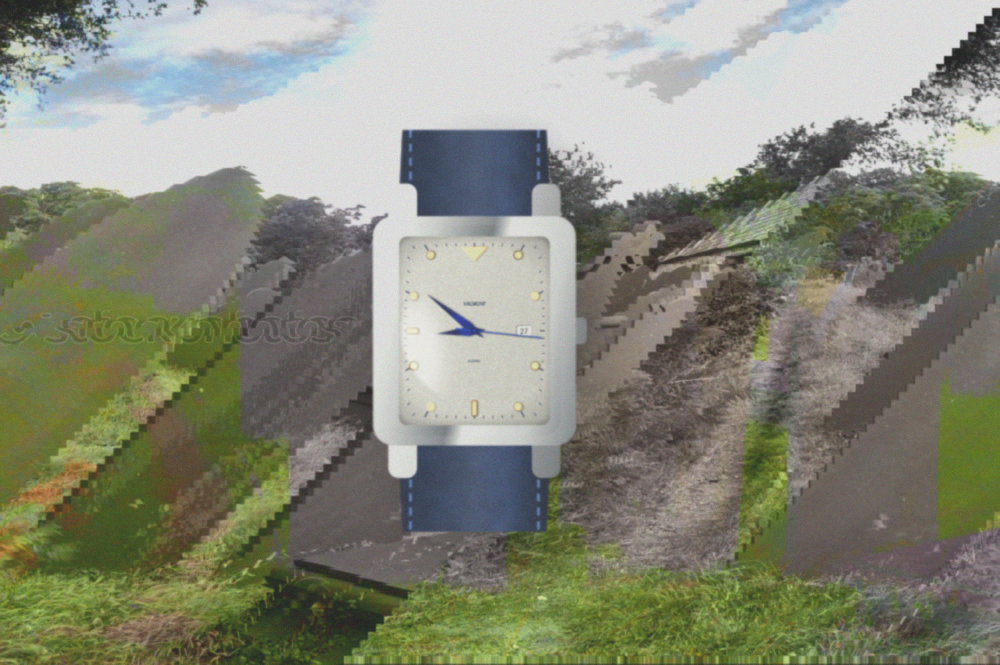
8:51:16
